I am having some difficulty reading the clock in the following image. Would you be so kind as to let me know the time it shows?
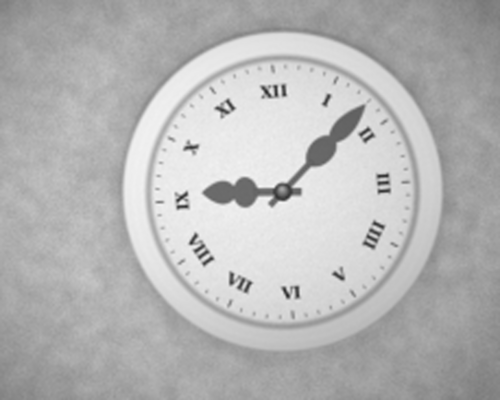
9:08
